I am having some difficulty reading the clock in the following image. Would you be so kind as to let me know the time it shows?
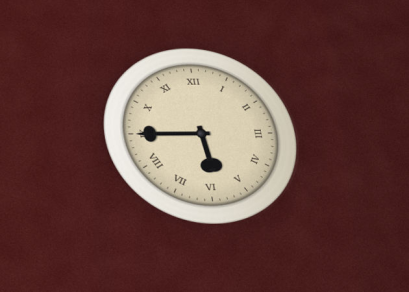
5:45
